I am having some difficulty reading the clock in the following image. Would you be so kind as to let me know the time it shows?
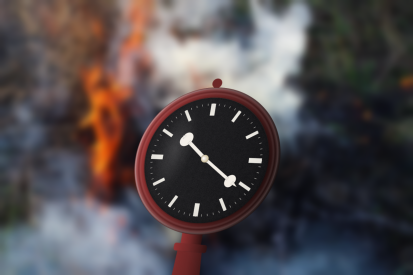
10:21
